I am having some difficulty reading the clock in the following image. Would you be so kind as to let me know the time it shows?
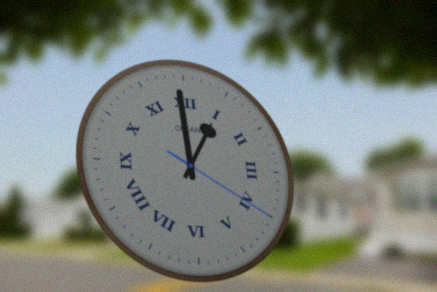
12:59:20
